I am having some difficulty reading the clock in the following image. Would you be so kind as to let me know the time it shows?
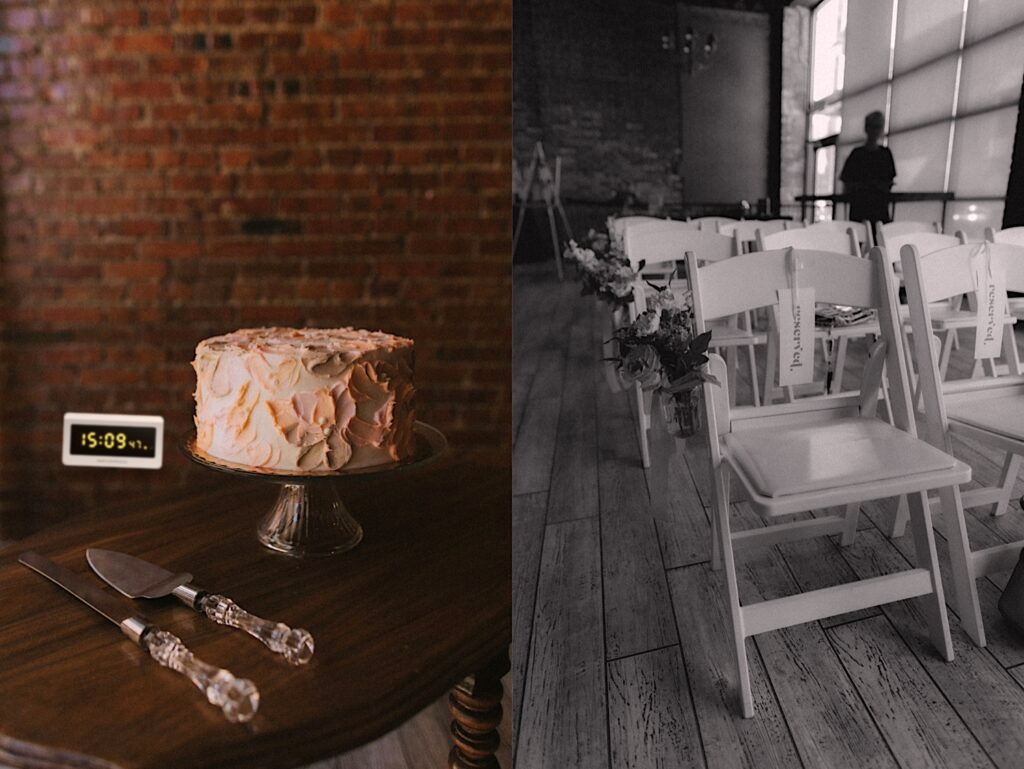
15:09
